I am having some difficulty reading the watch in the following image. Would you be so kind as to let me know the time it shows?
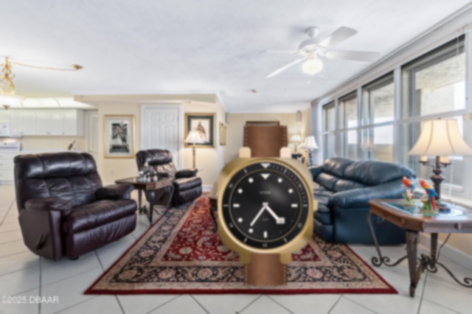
4:36
